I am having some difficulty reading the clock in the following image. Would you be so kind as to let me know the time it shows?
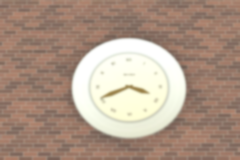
3:41
